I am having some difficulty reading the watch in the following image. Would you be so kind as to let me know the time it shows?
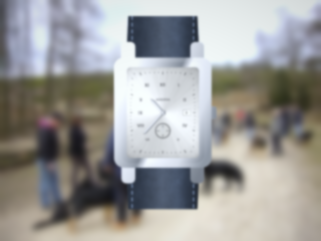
10:37
